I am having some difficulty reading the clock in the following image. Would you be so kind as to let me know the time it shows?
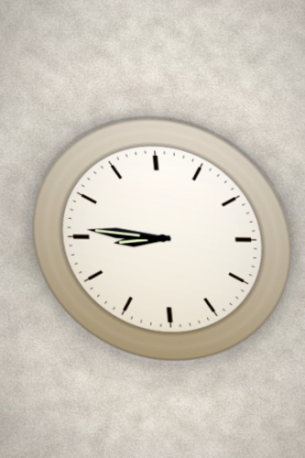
8:46
